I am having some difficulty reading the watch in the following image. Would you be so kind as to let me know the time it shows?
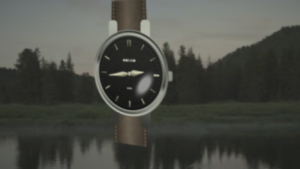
2:44
